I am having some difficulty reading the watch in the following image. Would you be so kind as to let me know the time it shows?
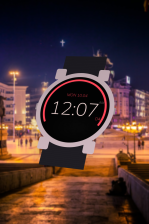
12:07
